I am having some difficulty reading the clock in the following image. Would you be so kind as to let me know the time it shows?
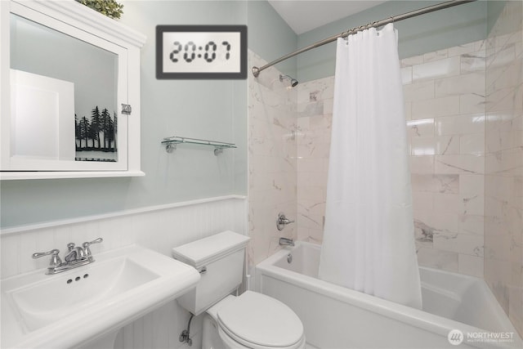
20:07
